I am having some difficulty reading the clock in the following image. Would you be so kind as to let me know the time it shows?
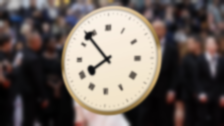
7:53
